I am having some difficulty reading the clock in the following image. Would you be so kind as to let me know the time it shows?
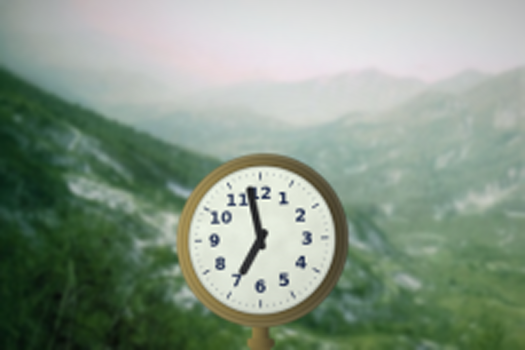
6:58
